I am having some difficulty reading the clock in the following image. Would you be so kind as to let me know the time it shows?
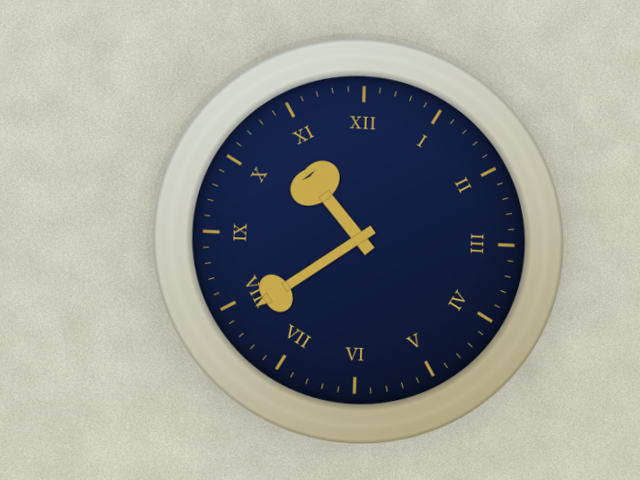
10:39
